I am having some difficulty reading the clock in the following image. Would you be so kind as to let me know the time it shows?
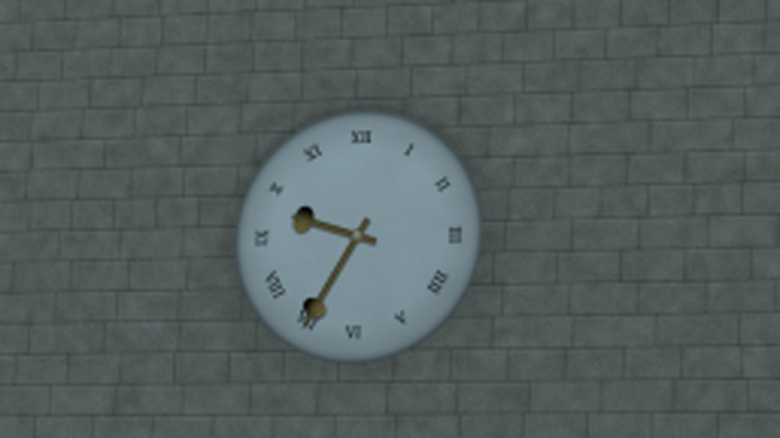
9:35
